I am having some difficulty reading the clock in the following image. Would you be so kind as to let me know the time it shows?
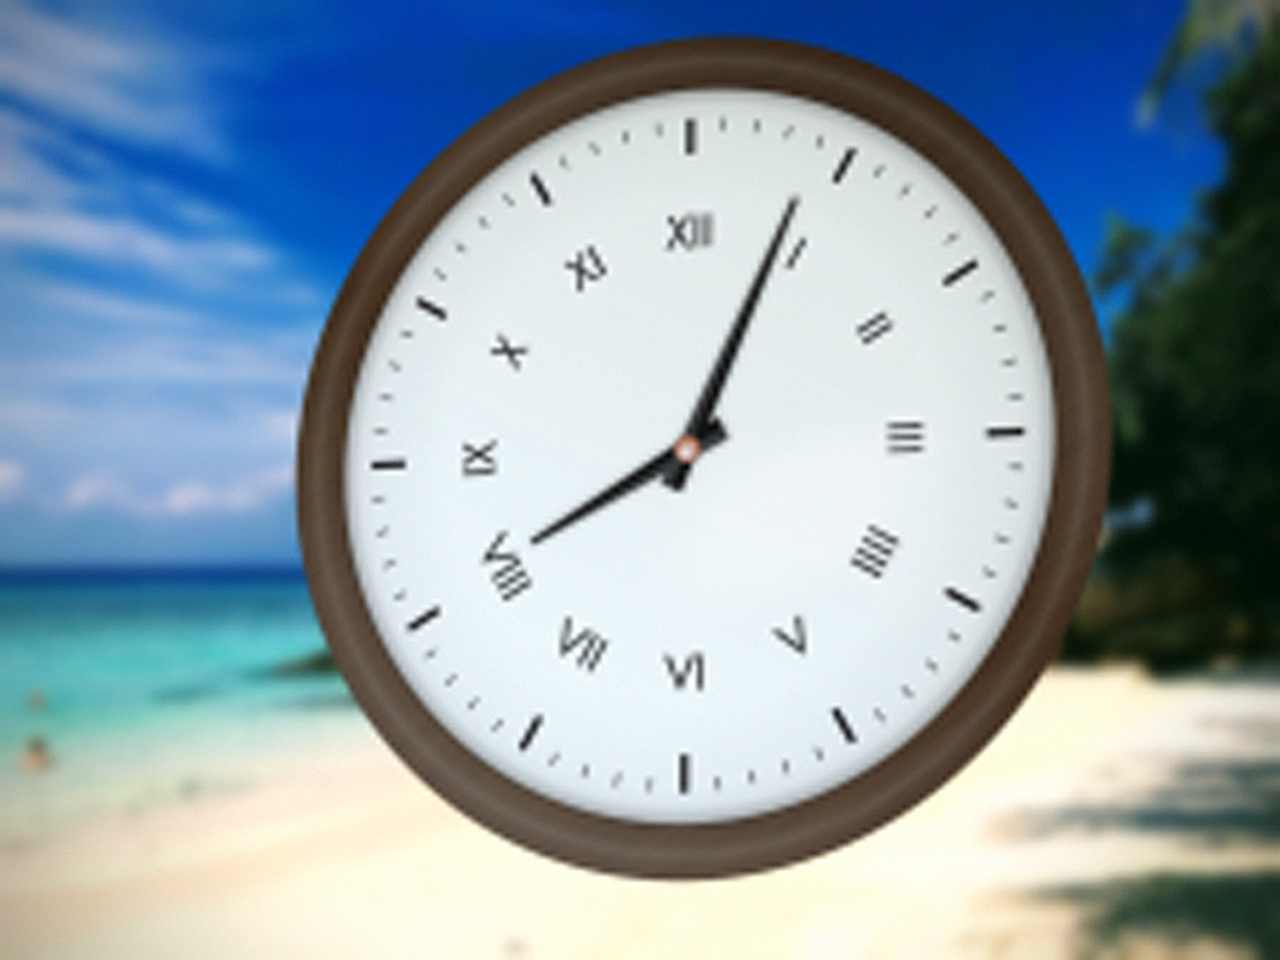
8:04
